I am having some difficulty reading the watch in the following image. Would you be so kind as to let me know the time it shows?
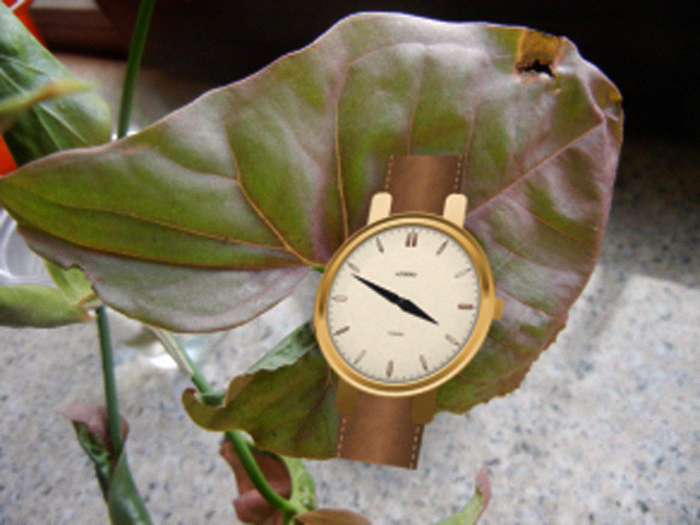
3:49
